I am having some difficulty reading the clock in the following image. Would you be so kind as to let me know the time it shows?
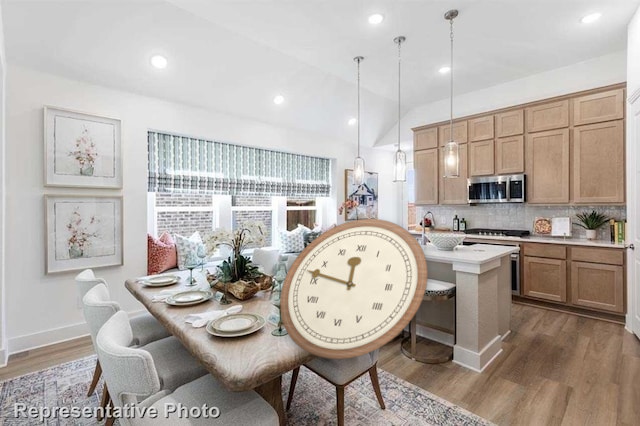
11:47
